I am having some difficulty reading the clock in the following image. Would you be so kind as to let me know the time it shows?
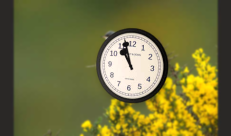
10:57
